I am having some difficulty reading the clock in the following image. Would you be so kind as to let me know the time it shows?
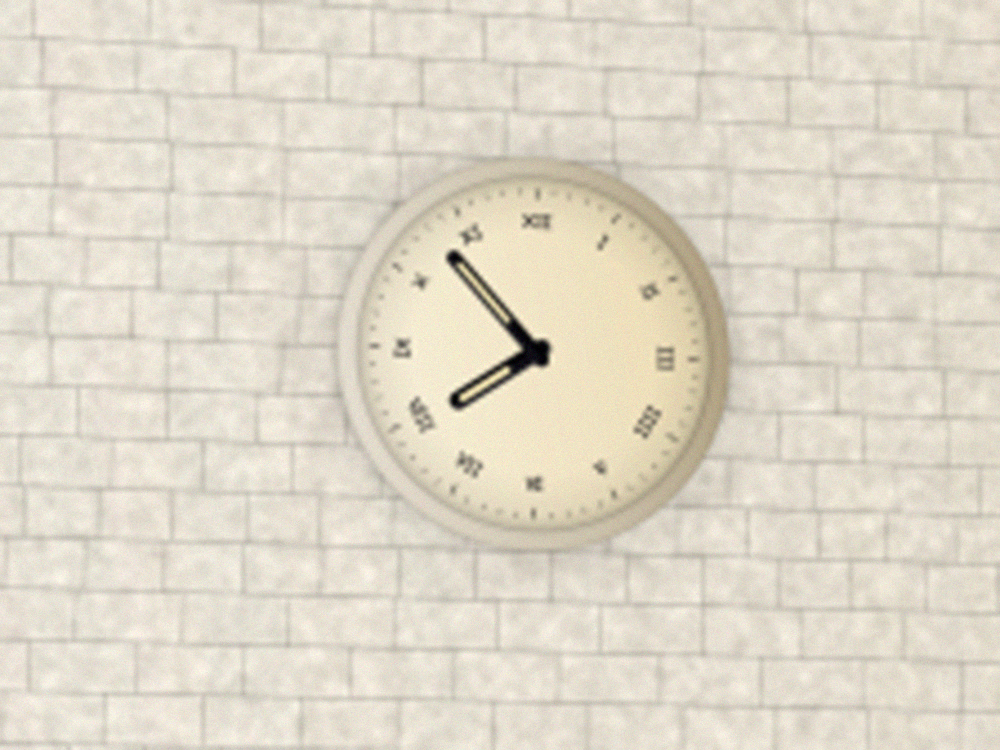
7:53
